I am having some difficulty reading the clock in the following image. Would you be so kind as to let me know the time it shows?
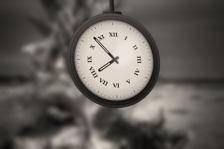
7:53
